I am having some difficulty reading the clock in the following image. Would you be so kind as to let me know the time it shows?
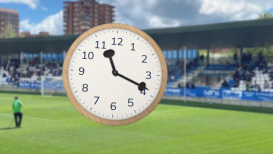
11:19
